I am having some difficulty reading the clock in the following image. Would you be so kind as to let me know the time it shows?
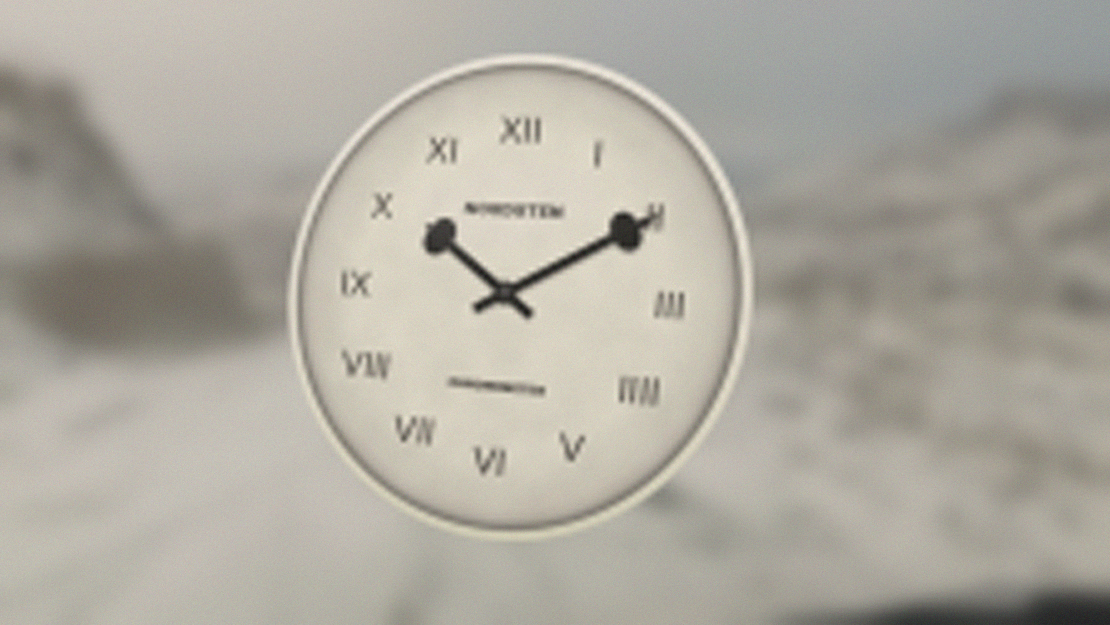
10:10
